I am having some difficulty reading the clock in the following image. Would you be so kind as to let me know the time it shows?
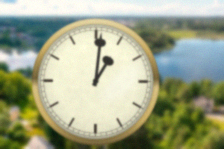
1:01
